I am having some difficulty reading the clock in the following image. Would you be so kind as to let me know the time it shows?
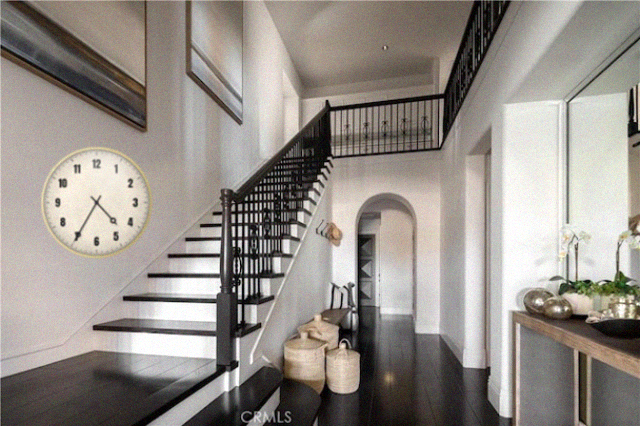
4:35
